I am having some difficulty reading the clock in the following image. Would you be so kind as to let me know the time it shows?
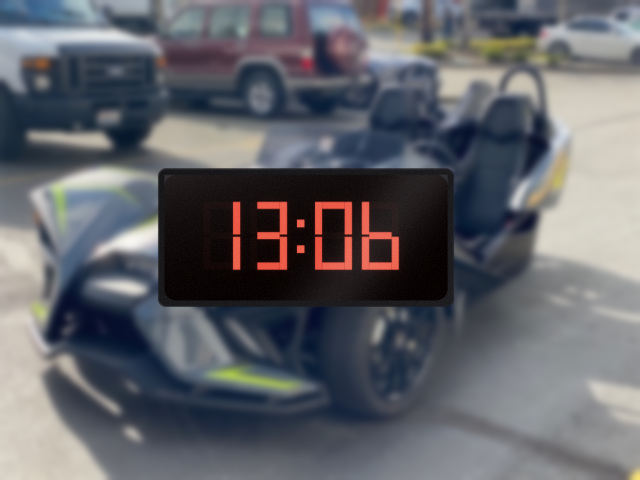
13:06
